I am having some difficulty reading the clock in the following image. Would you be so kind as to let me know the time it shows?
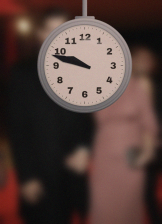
9:48
